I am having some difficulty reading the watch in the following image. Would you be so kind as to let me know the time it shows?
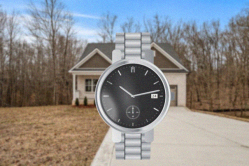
10:13
